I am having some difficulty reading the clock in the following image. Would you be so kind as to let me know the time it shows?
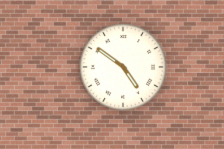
4:51
